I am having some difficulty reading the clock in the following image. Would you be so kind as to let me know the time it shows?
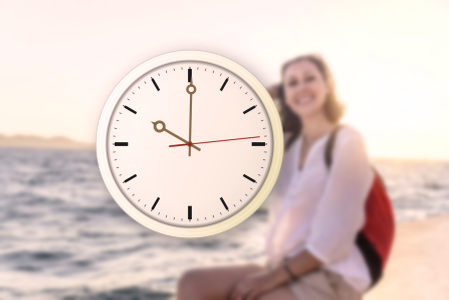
10:00:14
